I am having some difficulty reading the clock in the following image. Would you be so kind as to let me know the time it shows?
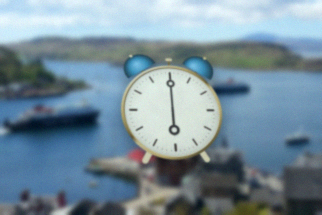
6:00
